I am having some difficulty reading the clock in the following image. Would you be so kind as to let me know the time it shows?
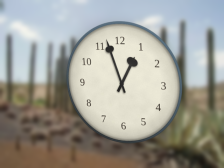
12:57
